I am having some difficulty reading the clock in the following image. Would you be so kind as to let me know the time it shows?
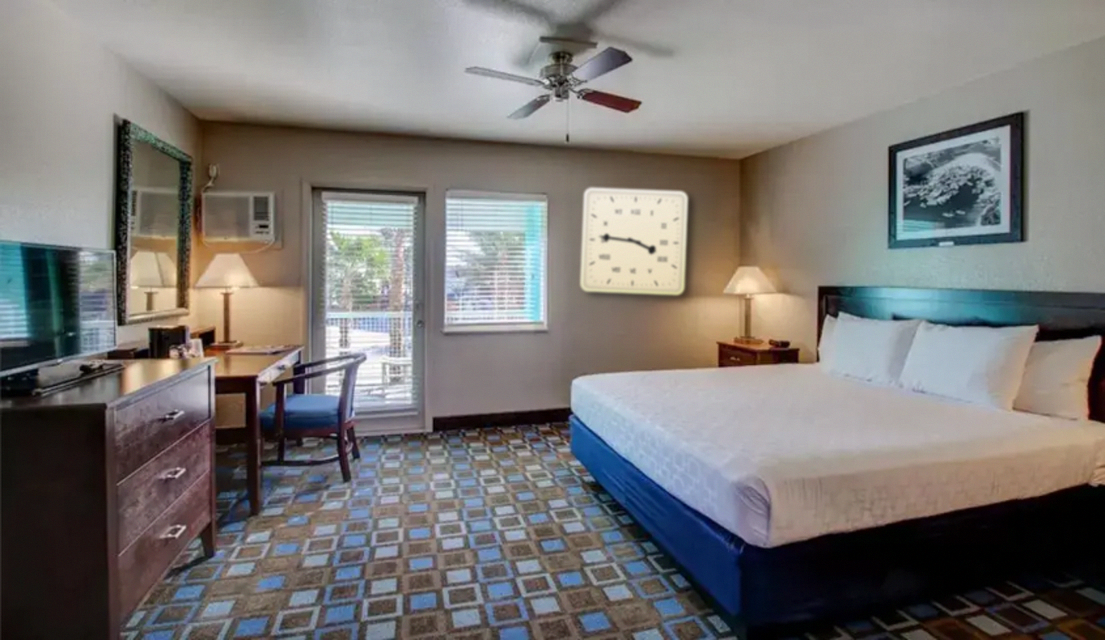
3:46
